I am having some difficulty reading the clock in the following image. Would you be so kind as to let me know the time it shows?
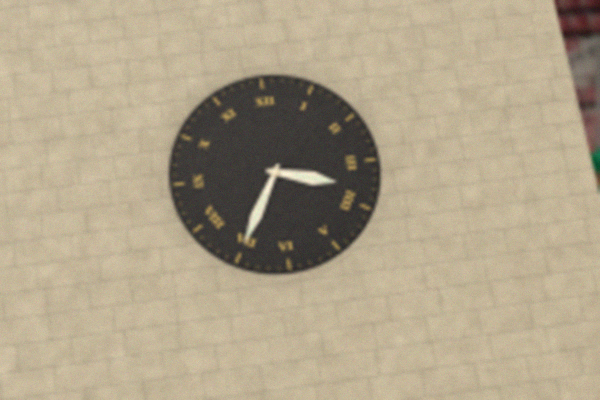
3:35
